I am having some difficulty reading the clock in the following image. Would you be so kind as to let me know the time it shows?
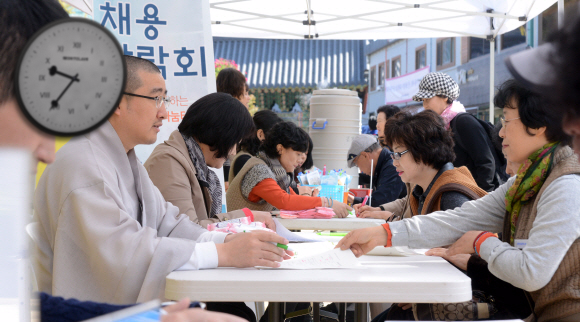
9:36
